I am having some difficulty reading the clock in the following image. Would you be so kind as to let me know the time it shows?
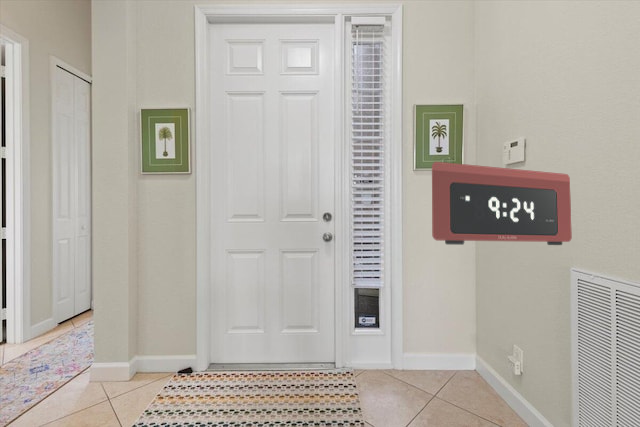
9:24
